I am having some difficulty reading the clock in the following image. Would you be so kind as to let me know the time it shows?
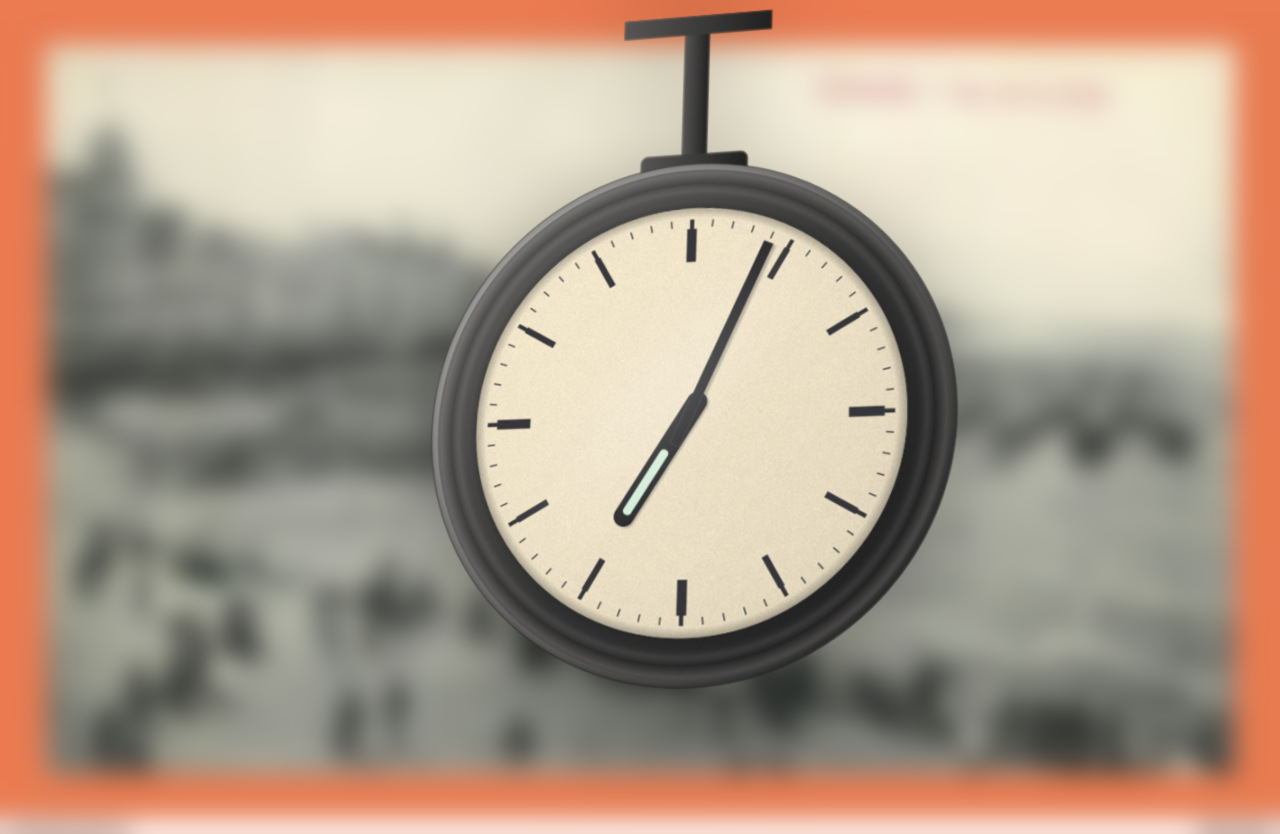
7:04
